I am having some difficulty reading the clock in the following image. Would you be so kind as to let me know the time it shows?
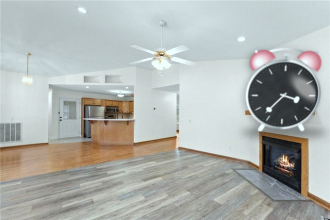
3:37
